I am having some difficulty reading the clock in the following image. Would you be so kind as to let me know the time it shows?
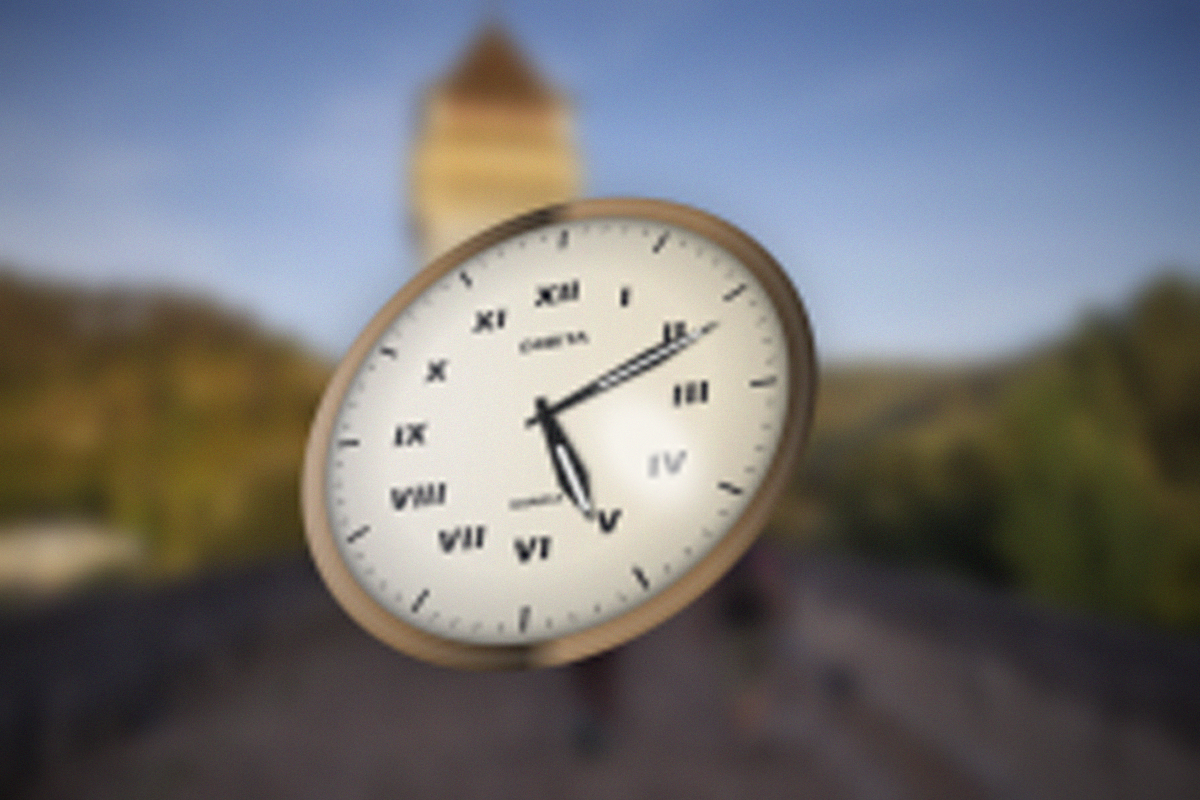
5:11
